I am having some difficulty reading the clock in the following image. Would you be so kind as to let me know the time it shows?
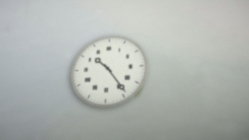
10:24
